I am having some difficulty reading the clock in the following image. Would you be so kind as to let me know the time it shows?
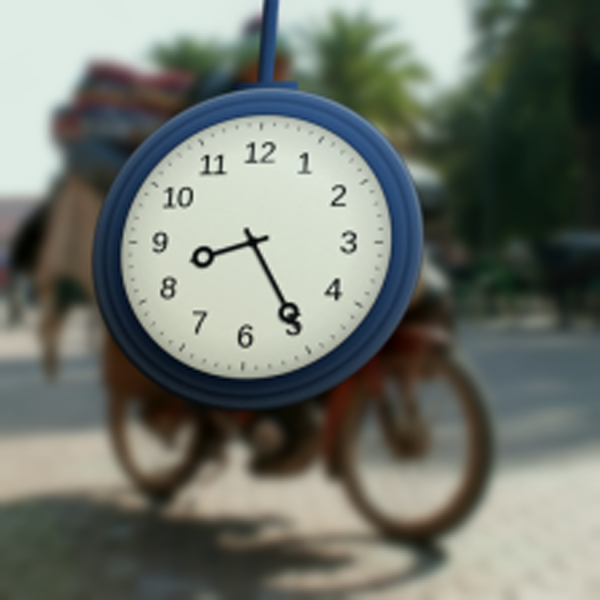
8:25
